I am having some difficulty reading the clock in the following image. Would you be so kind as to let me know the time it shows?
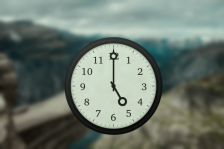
5:00
